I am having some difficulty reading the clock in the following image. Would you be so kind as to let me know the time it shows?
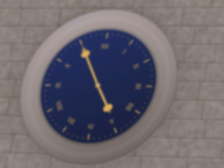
4:55
